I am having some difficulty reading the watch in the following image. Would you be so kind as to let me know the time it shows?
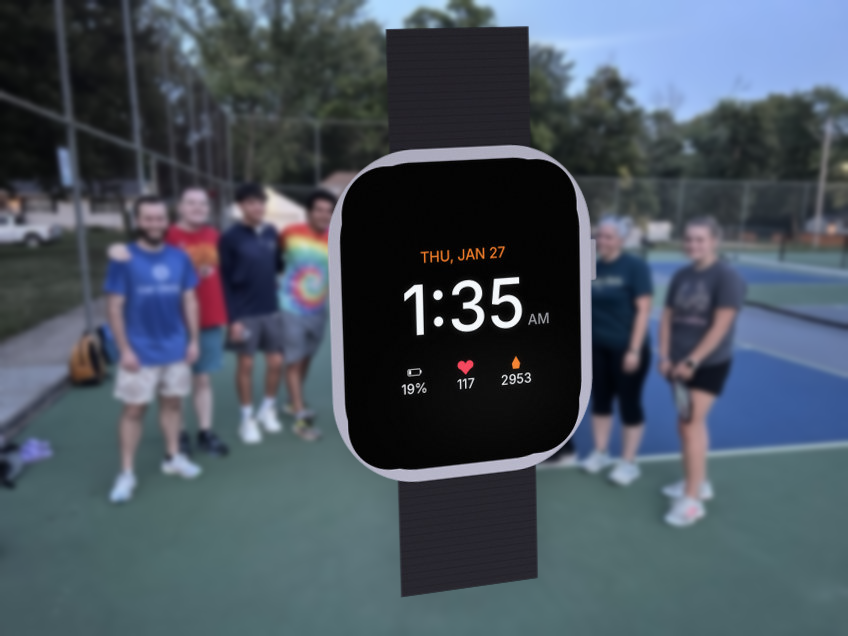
1:35
